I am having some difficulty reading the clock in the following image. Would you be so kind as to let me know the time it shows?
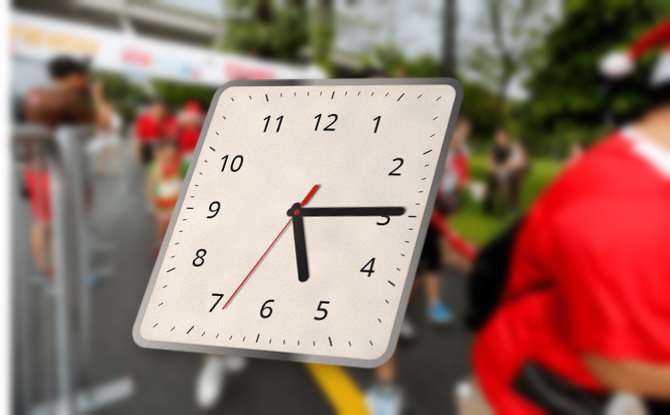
5:14:34
